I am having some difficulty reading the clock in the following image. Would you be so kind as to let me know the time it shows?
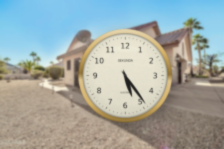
5:24
